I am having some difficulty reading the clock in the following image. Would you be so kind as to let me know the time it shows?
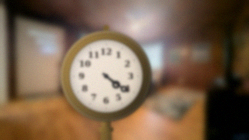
4:21
